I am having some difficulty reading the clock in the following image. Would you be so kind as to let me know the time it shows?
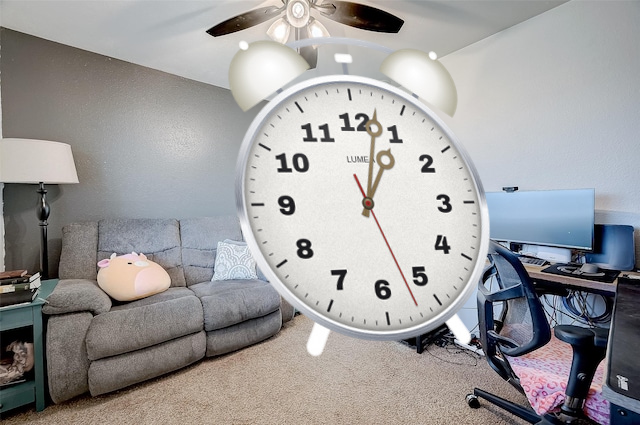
1:02:27
